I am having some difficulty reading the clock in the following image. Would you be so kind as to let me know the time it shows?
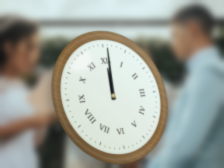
12:01
